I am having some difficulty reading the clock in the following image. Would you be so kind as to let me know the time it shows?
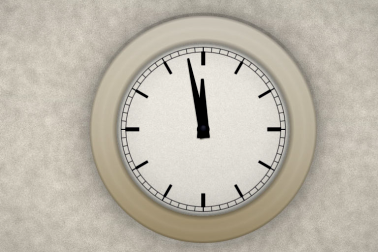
11:58
